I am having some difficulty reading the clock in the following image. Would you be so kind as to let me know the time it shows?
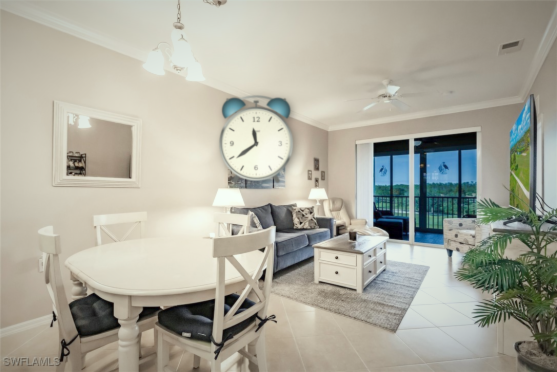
11:39
